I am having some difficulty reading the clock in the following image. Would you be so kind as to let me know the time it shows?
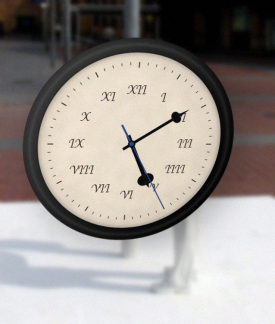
5:09:25
